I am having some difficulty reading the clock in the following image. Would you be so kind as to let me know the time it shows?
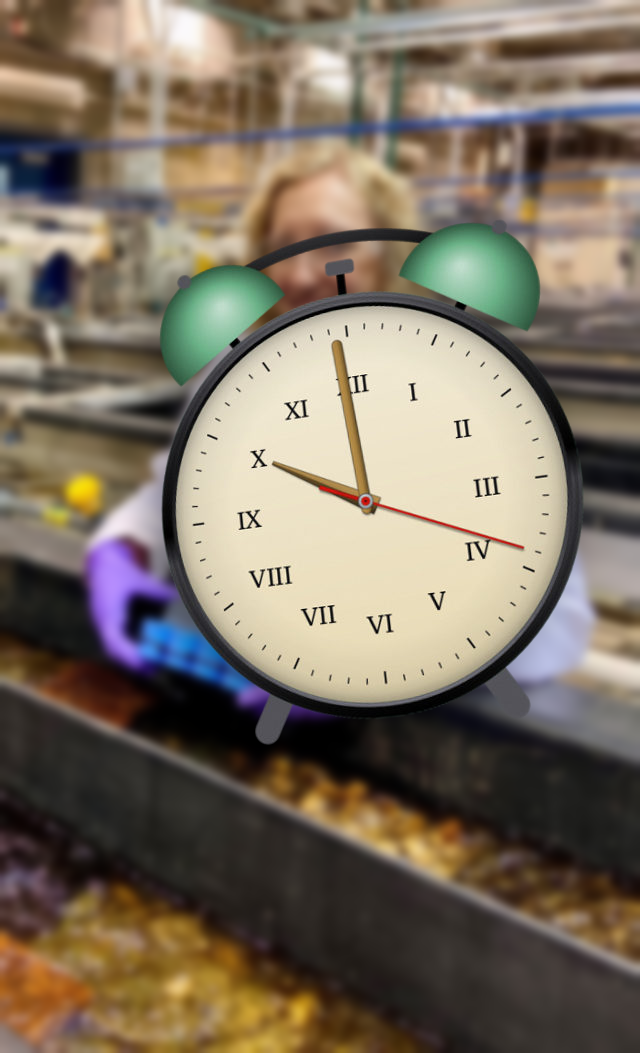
9:59:19
